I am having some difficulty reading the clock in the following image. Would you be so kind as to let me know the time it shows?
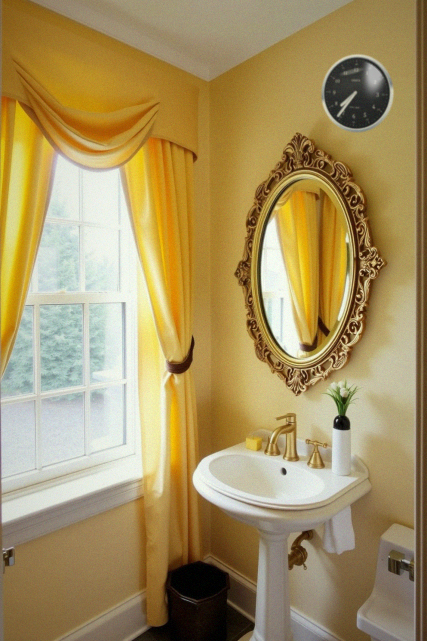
7:36
